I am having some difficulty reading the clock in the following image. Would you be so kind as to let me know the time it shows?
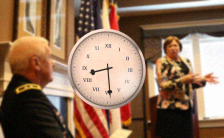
8:29
